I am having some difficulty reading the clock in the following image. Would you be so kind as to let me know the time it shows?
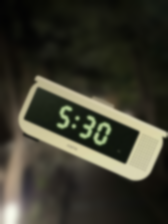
5:30
